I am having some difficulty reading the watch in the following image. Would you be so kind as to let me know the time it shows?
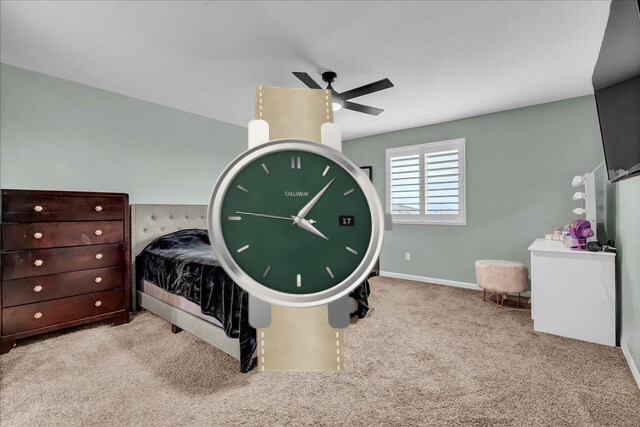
4:06:46
